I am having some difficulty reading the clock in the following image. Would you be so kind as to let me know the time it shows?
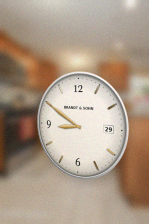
8:50
